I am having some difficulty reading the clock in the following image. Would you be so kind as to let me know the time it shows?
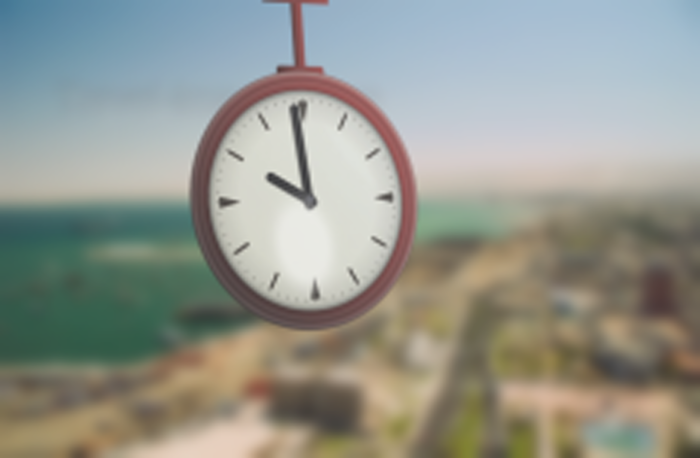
9:59
